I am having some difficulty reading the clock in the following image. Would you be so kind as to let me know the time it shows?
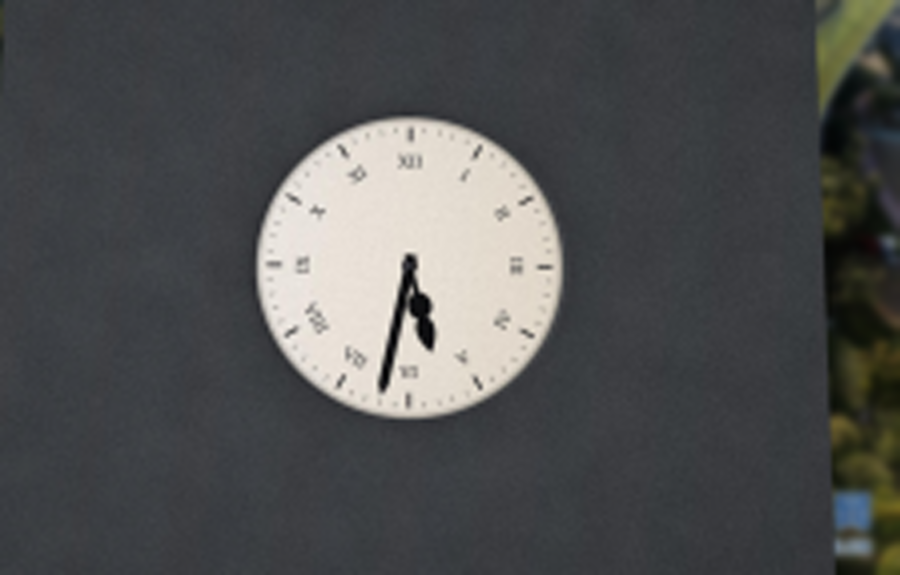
5:32
